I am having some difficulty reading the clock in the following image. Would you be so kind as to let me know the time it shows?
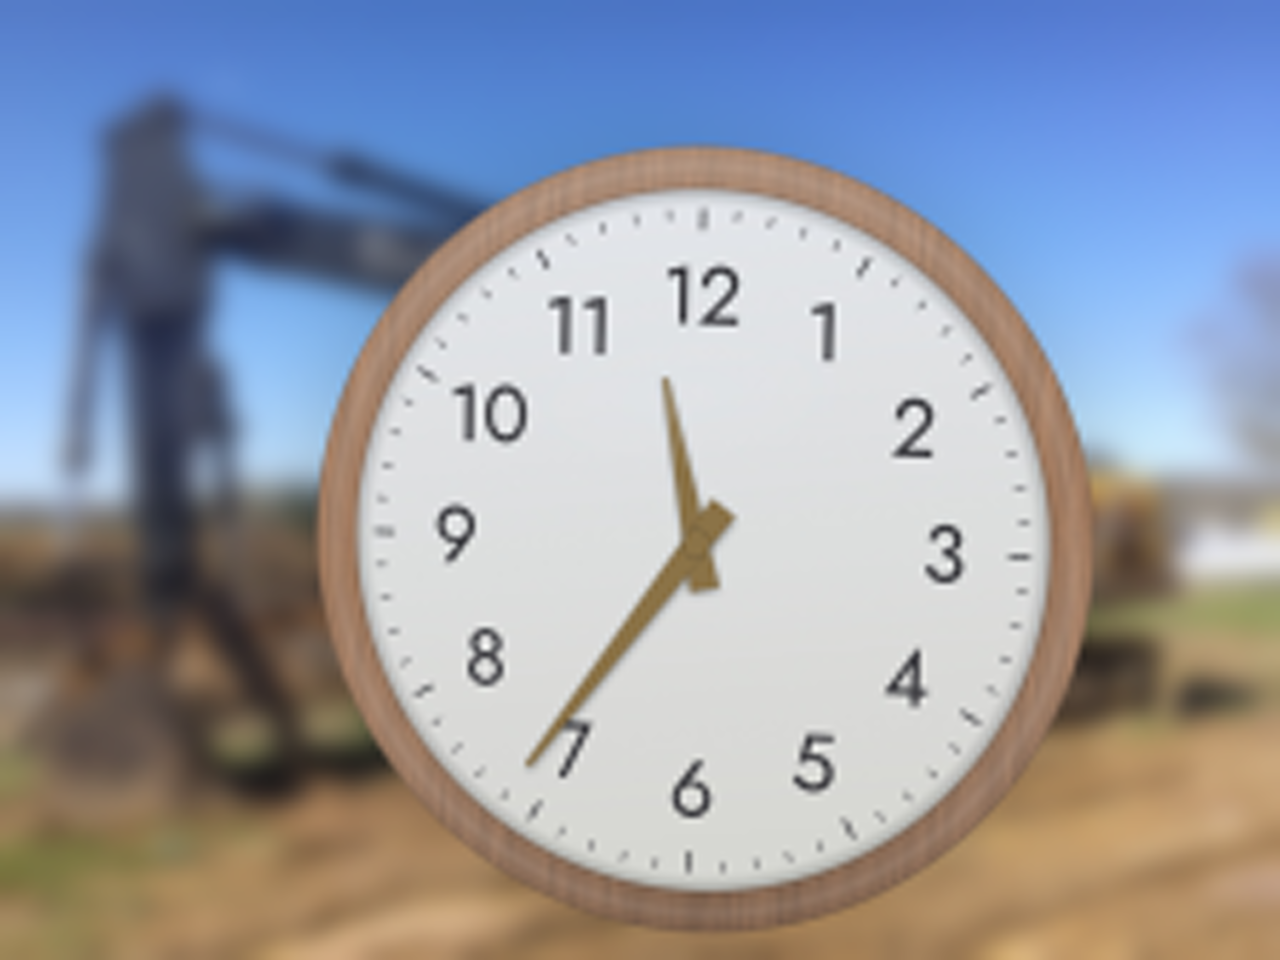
11:36
